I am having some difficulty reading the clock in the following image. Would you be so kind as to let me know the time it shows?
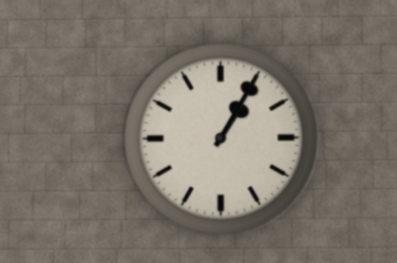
1:05
